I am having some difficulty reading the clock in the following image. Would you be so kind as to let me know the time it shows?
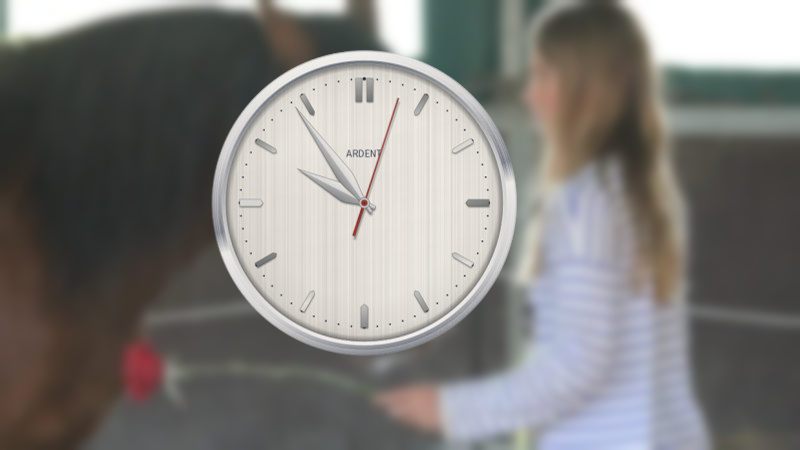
9:54:03
